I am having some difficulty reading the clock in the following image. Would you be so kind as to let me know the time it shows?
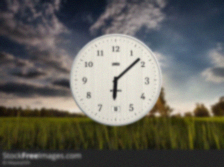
6:08
